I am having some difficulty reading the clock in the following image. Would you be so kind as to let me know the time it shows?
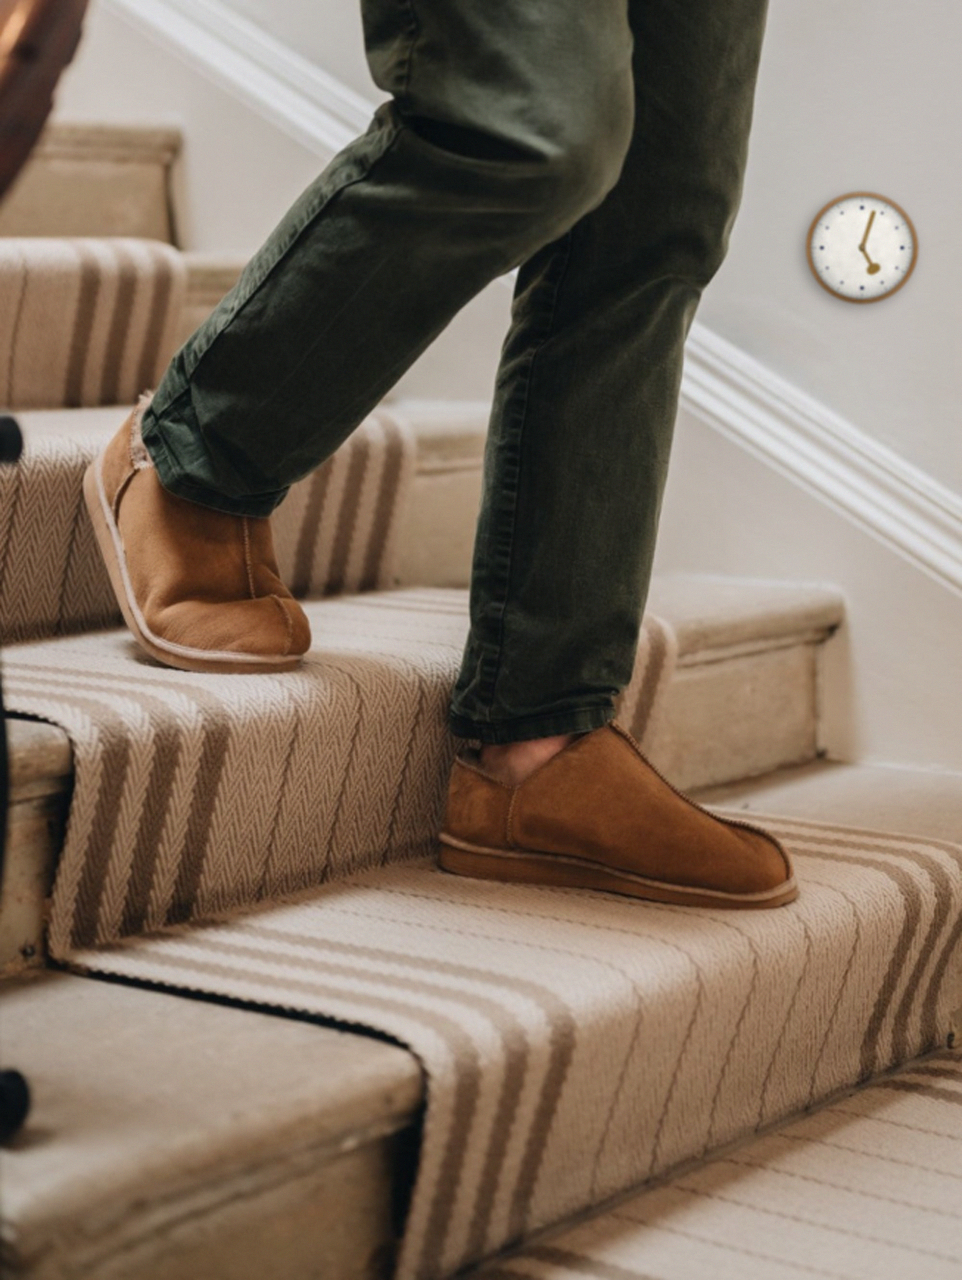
5:03
